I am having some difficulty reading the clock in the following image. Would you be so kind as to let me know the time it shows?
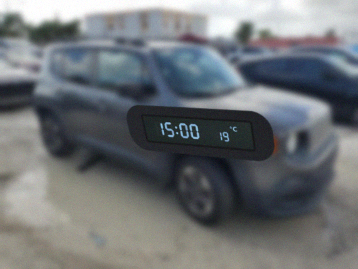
15:00
